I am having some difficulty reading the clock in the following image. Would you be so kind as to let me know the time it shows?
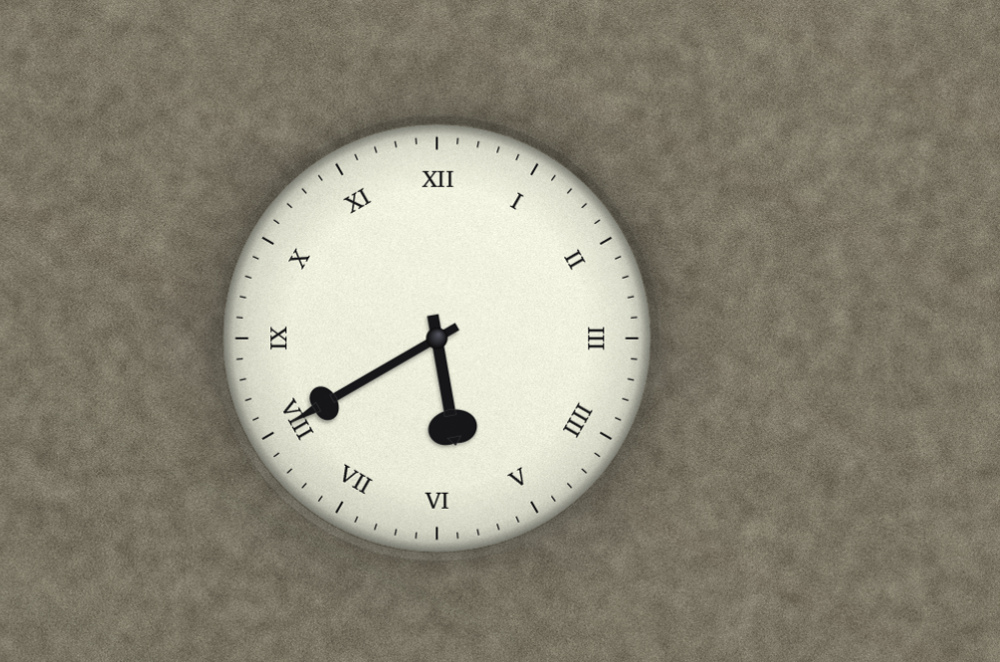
5:40
